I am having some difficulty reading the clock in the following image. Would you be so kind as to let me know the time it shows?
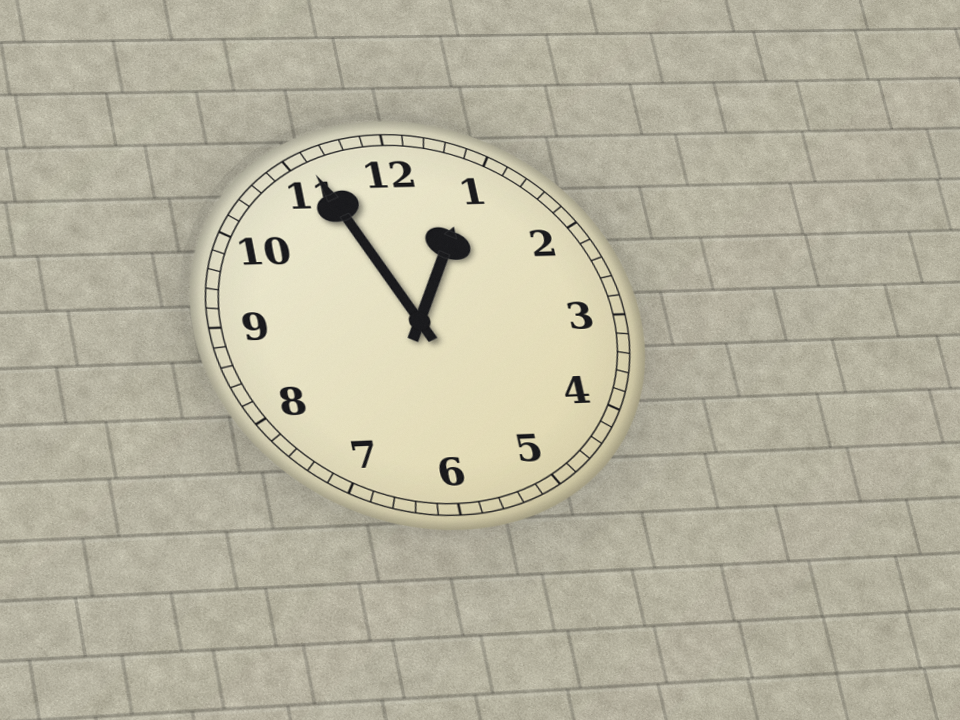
12:56
